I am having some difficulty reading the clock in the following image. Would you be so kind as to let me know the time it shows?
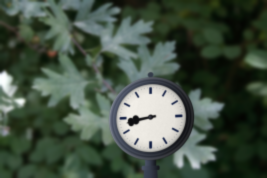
8:43
